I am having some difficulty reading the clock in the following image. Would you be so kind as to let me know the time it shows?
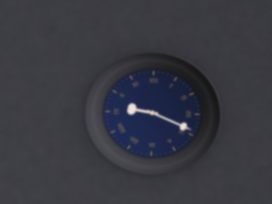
9:19
